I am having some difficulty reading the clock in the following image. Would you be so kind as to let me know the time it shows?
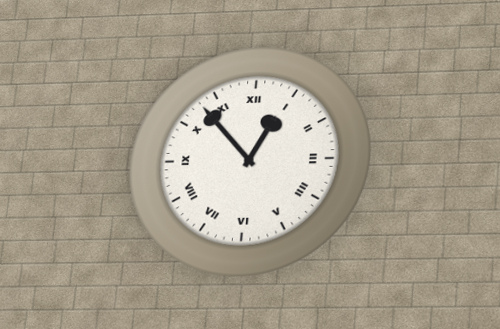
12:53
